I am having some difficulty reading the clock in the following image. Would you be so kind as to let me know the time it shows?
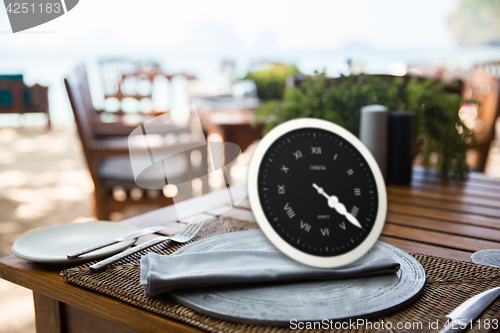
4:22
